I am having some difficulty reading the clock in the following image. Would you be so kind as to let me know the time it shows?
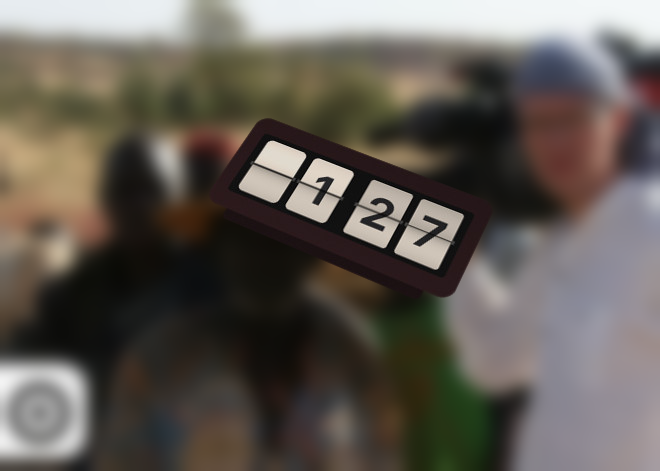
1:27
